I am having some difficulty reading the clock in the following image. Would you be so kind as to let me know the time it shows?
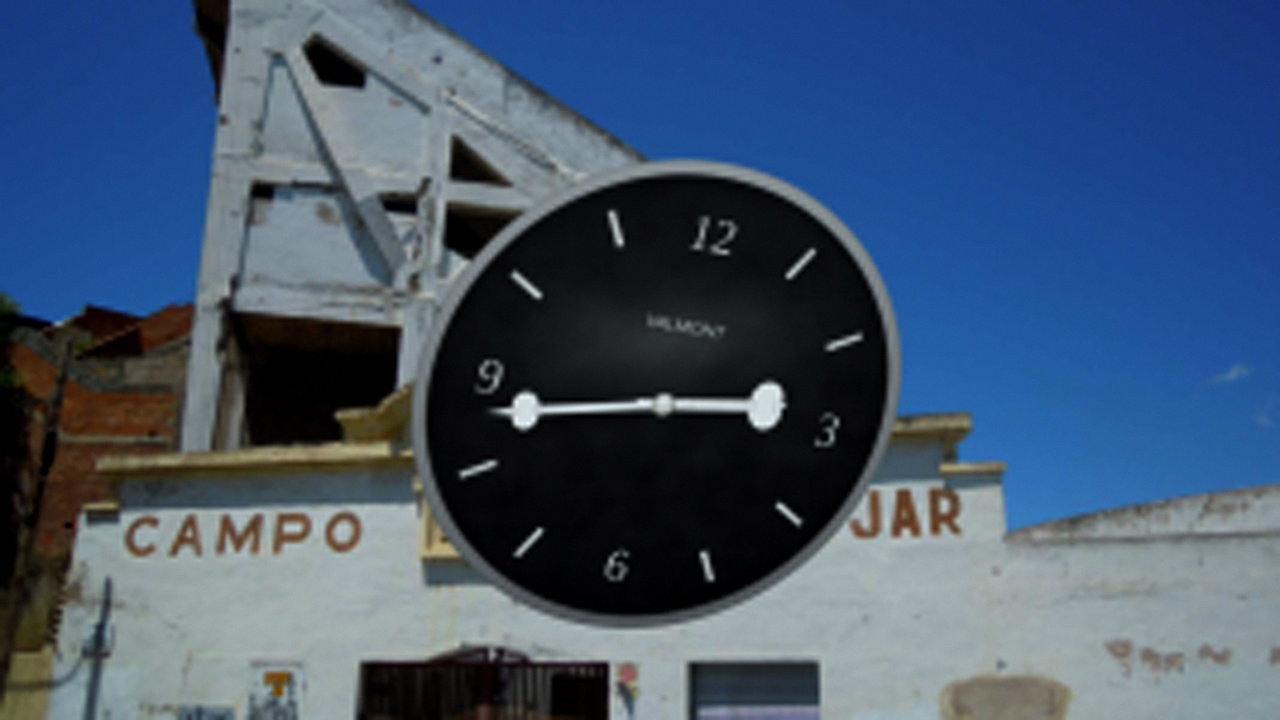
2:43
